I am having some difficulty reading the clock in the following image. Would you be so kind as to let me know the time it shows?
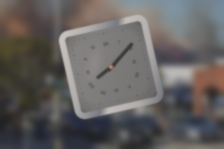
8:09
